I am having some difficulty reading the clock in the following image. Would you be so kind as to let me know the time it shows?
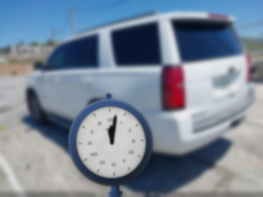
12:02
